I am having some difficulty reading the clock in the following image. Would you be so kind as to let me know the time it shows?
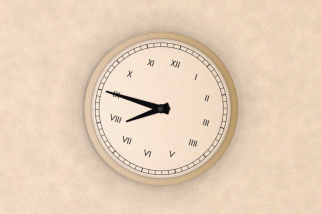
7:45
